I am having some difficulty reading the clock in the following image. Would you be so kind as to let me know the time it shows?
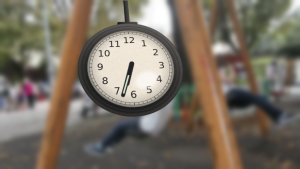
6:33
